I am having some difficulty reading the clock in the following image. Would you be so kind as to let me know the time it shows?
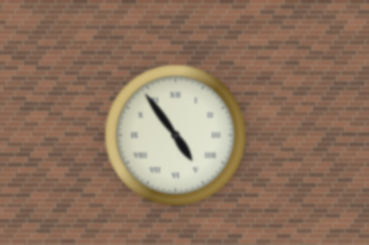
4:54
